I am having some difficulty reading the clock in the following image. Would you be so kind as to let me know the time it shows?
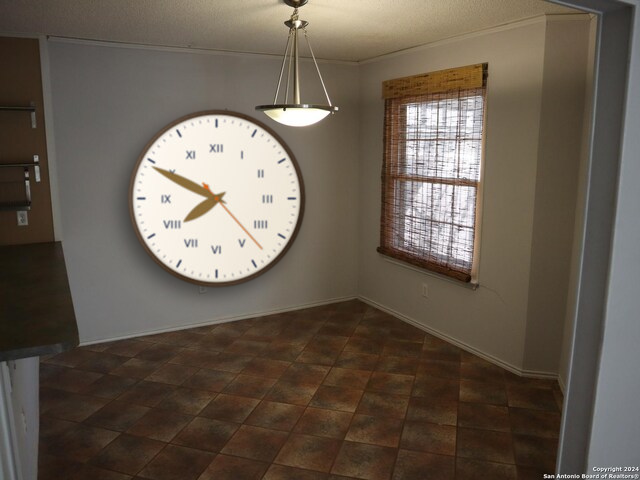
7:49:23
